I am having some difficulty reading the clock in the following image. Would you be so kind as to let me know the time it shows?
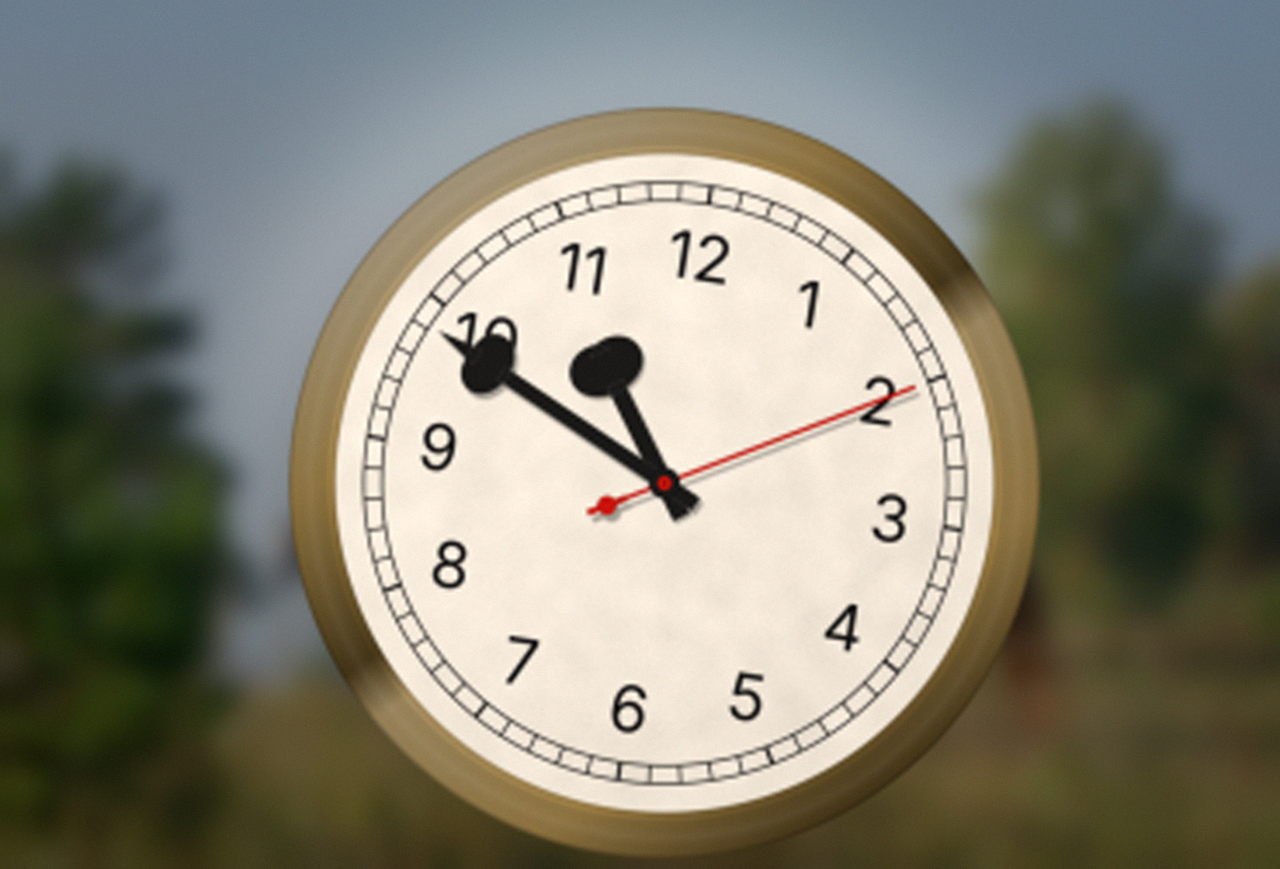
10:49:10
